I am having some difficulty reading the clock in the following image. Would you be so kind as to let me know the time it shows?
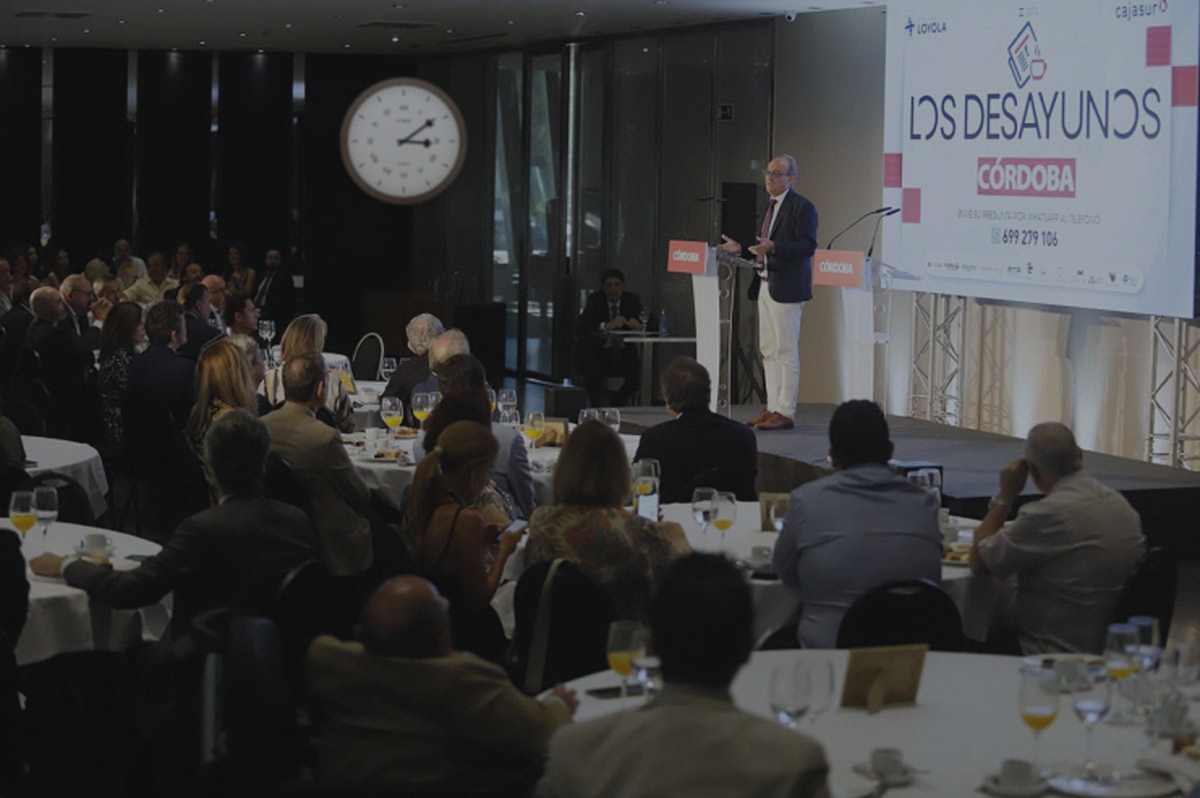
3:09
